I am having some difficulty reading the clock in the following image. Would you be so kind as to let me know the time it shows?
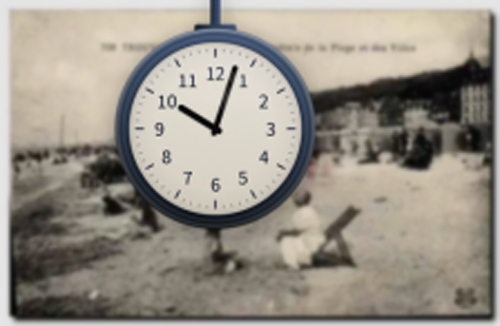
10:03
